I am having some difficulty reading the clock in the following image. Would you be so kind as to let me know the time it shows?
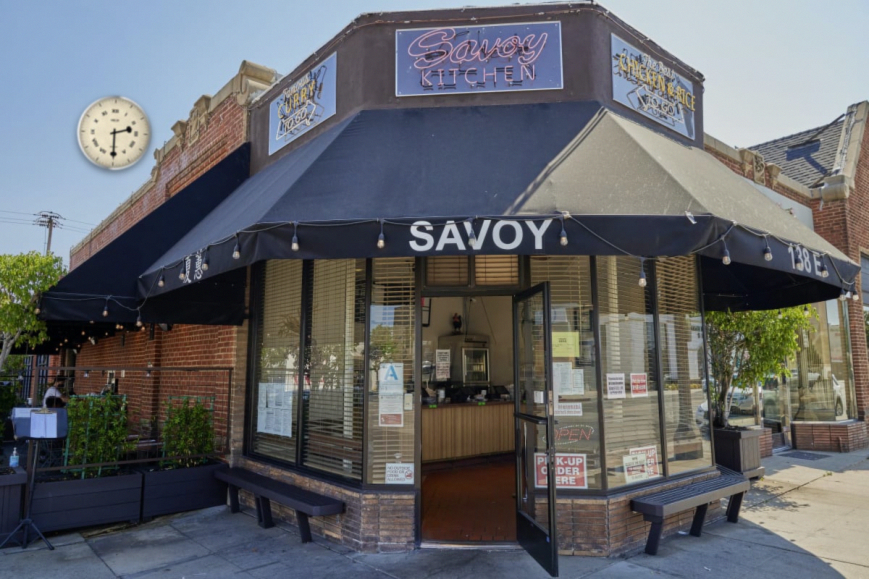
2:30
